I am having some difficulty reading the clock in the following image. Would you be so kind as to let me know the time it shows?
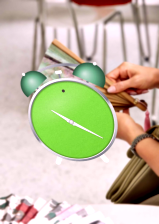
10:21
